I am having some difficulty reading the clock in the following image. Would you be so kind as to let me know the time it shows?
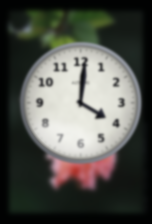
4:01
